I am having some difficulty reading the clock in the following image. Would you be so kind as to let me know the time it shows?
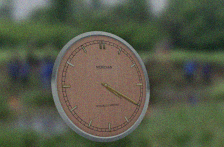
4:20
